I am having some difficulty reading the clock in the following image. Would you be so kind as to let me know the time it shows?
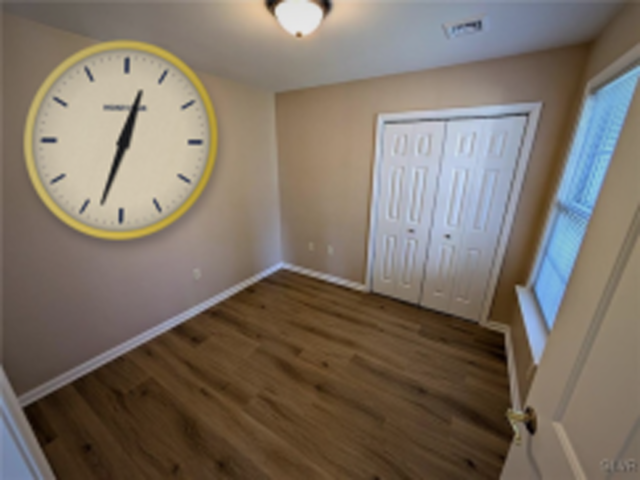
12:33
